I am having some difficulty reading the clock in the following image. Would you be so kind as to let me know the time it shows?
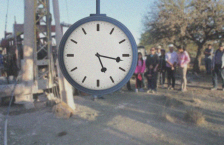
5:17
